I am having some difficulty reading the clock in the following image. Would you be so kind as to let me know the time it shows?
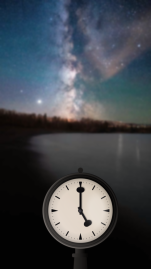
5:00
